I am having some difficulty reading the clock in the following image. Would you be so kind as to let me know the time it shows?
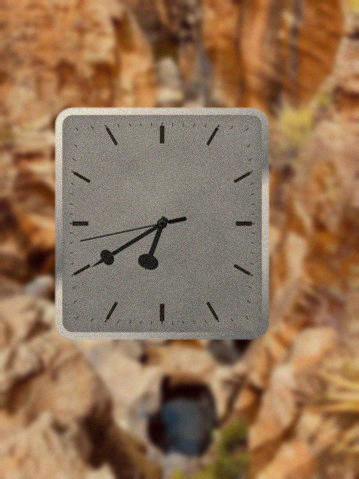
6:39:43
